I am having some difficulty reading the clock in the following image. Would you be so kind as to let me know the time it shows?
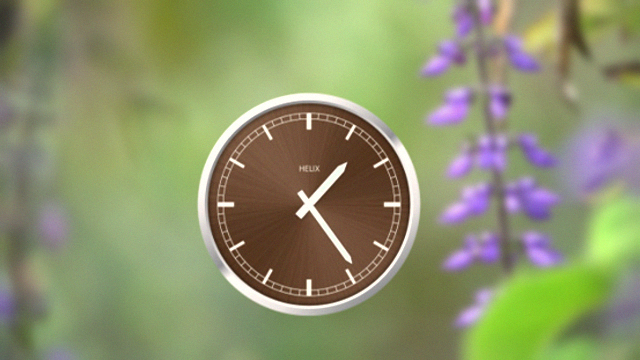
1:24
